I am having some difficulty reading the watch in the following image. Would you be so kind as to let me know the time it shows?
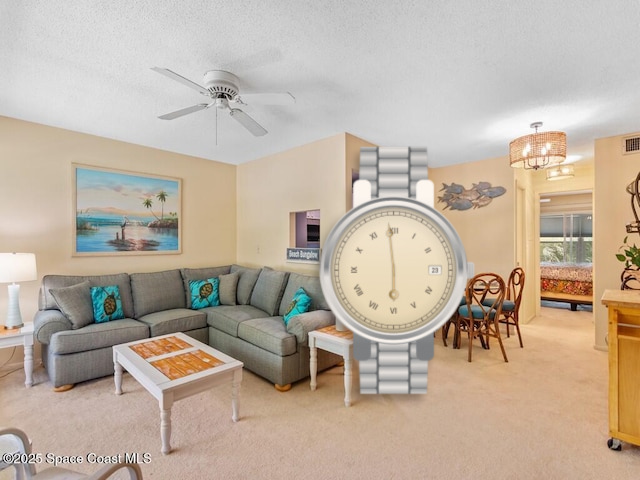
5:59
